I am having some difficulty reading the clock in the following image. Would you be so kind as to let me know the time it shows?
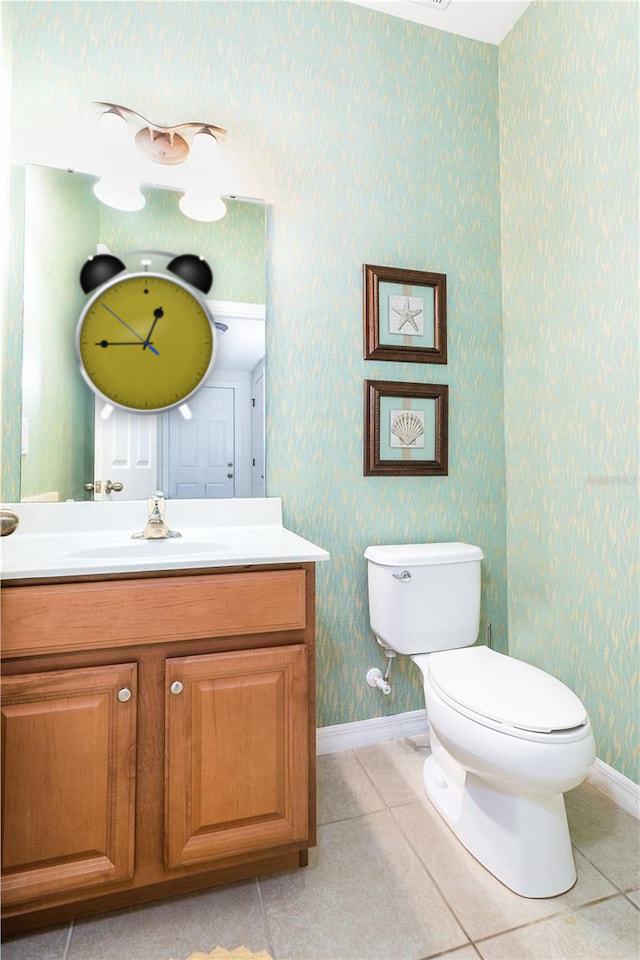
12:44:52
